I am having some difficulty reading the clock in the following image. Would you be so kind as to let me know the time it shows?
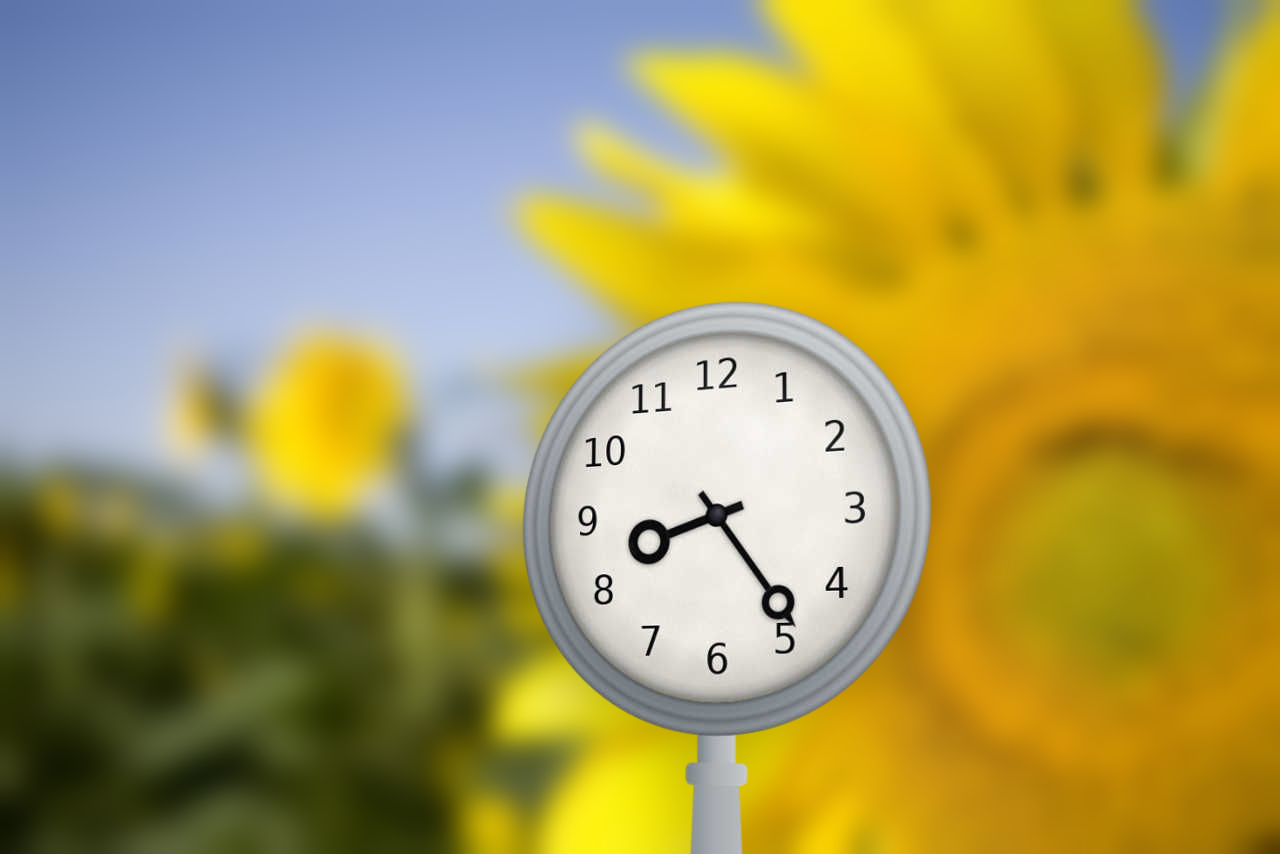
8:24
